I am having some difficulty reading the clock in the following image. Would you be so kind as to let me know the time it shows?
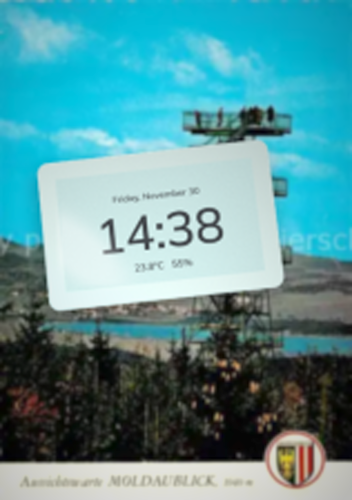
14:38
